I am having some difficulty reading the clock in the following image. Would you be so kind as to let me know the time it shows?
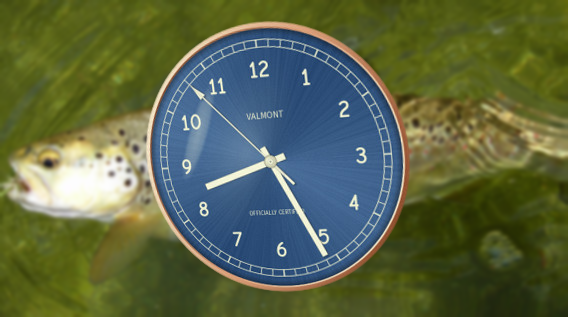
8:25:53
